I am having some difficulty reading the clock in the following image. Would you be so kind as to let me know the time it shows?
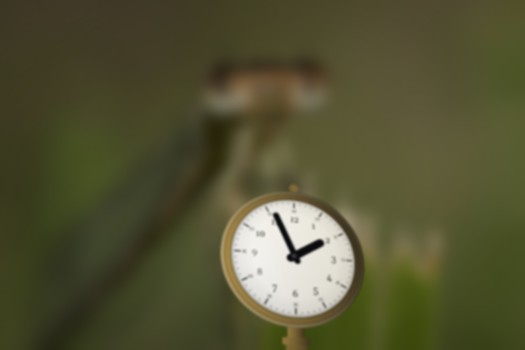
1:56
